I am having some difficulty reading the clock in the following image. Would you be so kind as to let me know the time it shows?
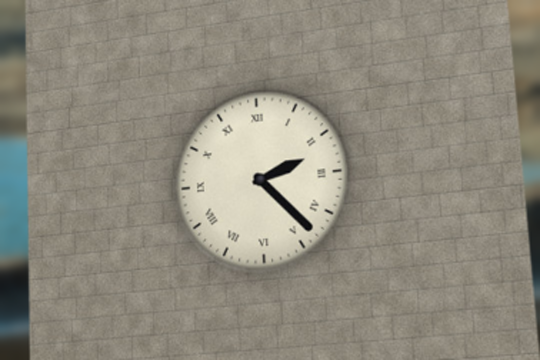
2:23
